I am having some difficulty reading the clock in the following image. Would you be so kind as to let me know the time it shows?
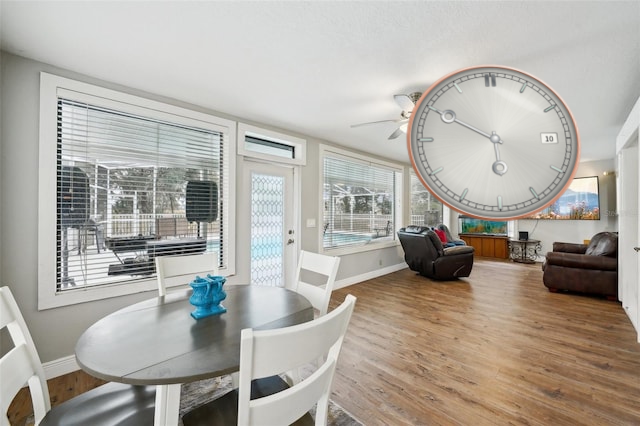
5:50
